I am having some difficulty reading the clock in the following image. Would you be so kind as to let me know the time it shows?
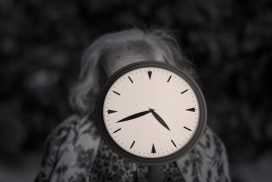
4:42
